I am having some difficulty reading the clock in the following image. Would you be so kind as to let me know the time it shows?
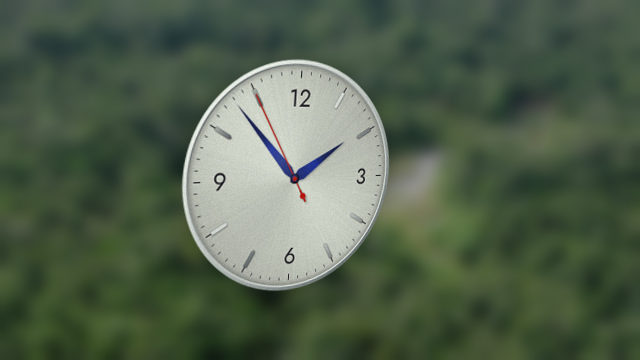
1:52:55
